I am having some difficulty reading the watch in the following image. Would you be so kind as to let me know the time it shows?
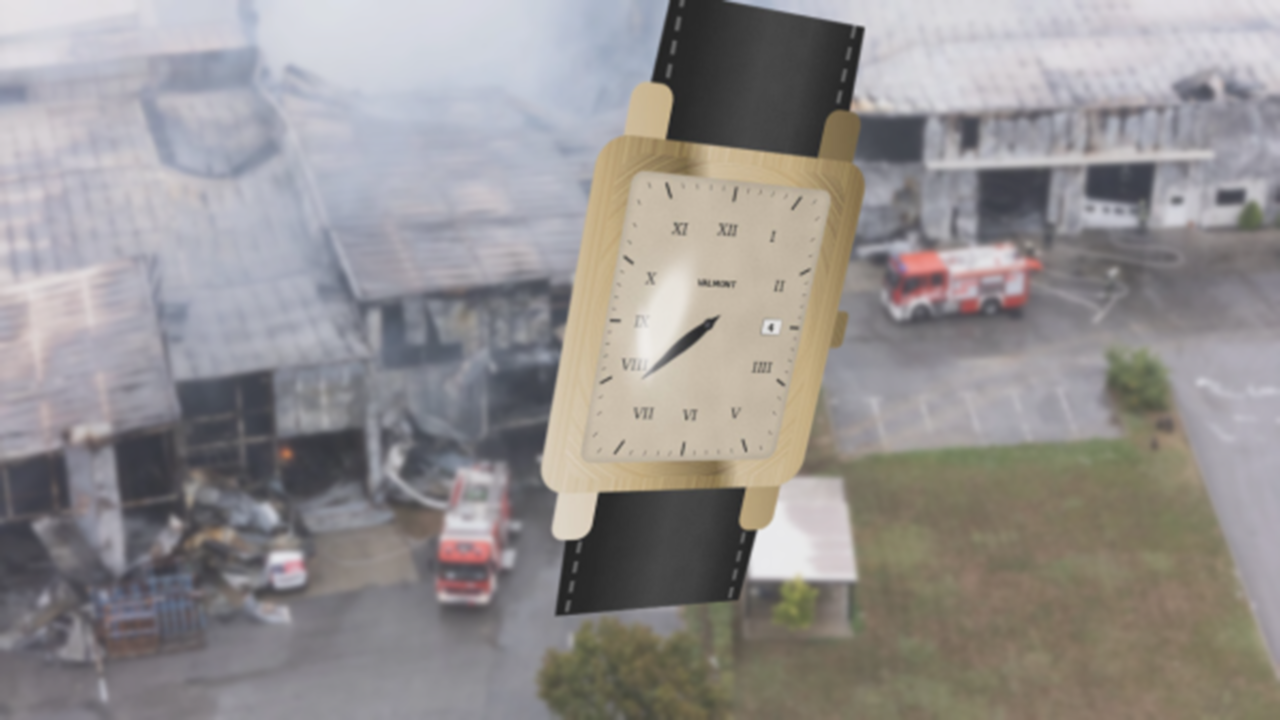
7:38
